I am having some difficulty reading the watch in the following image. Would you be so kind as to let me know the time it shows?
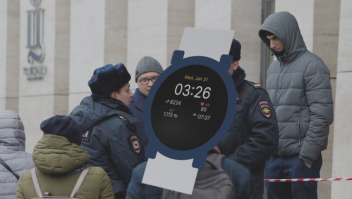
3:26
